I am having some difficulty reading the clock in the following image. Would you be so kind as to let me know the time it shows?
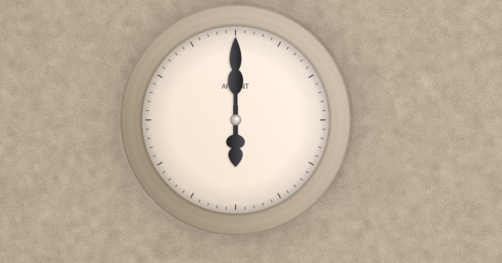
6:00
